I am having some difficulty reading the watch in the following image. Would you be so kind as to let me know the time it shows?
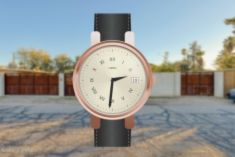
2:31
